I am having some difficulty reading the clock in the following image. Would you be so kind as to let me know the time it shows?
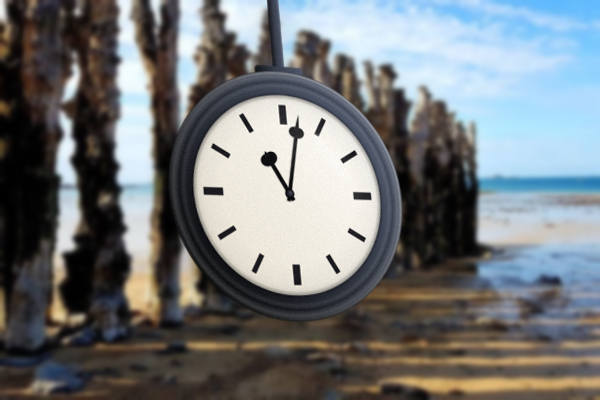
11:02
